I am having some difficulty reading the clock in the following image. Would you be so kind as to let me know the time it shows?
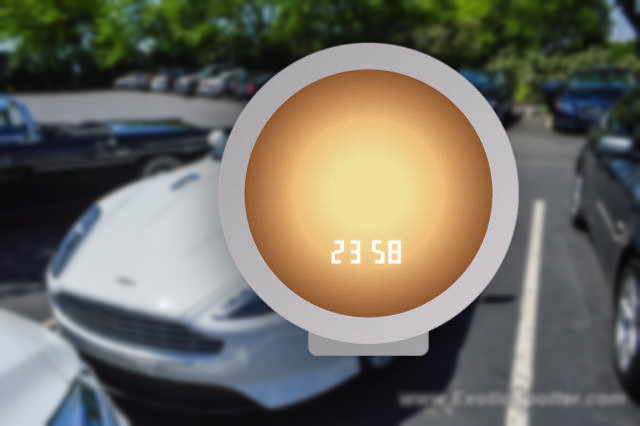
23:58
